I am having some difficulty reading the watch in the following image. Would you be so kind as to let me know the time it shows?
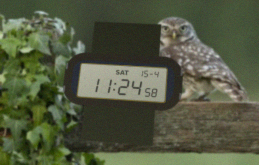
11:24
